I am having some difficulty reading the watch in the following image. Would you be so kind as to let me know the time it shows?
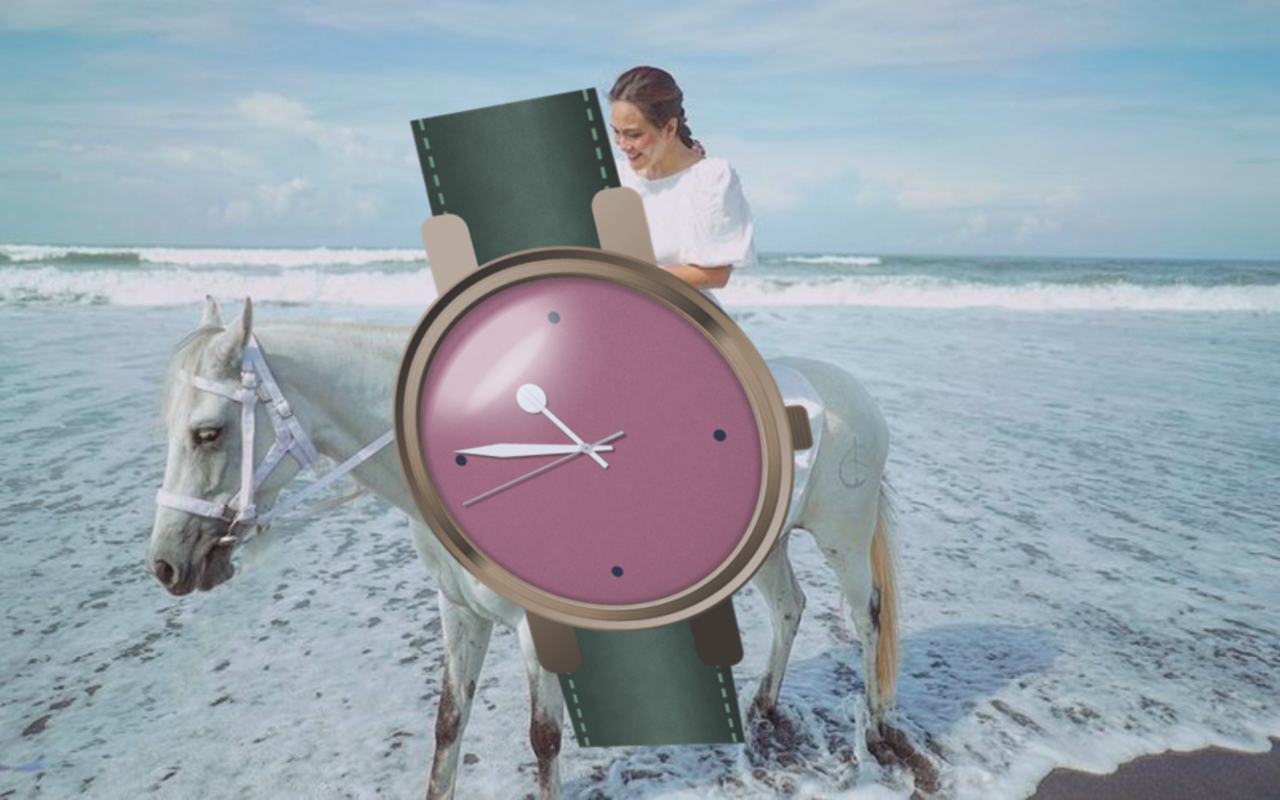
10:45:42
